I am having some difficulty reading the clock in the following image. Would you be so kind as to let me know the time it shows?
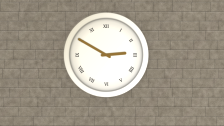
2:50
